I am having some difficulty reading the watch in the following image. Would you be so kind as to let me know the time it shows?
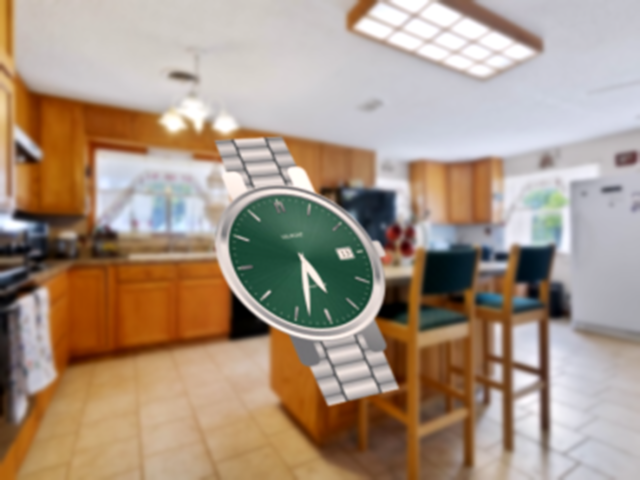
5:33
